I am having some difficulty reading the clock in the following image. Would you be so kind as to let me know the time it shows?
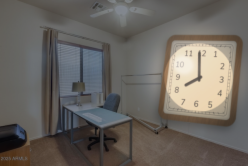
7:59
